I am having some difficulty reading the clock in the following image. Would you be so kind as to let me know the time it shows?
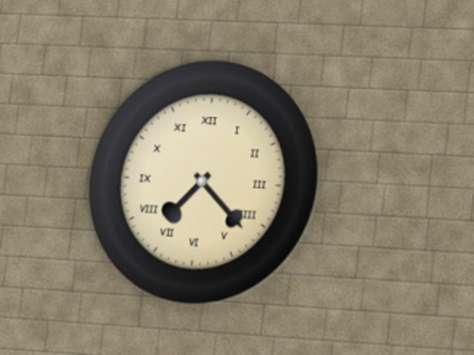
7:22
